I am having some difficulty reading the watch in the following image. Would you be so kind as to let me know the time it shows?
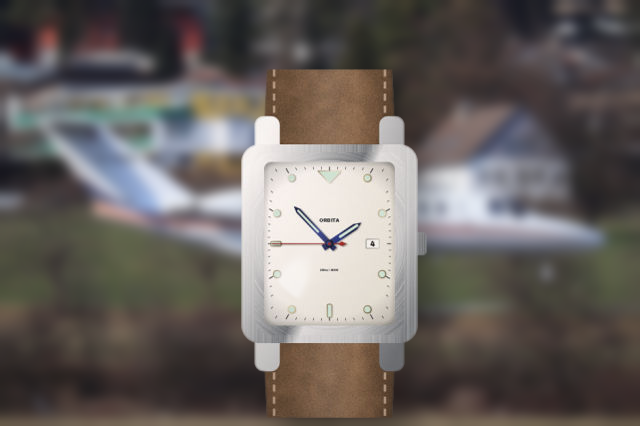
1:52:45
